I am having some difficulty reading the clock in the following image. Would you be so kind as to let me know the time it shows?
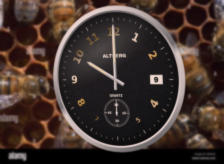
10:00
